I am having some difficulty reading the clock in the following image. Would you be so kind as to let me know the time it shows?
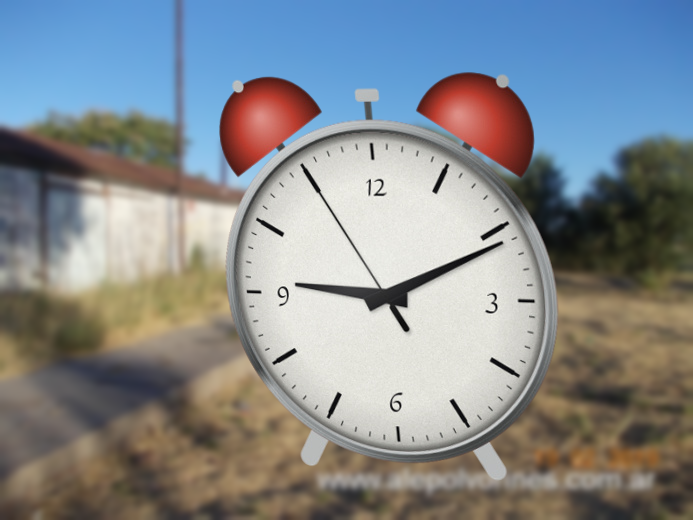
9:10:55
